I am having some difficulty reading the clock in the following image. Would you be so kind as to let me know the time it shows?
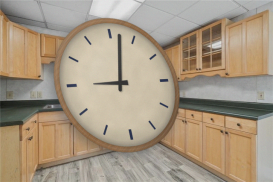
9:02
